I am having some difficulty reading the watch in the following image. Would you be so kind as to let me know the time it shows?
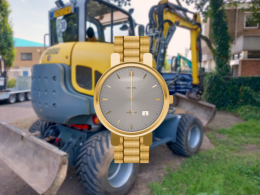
6:00
